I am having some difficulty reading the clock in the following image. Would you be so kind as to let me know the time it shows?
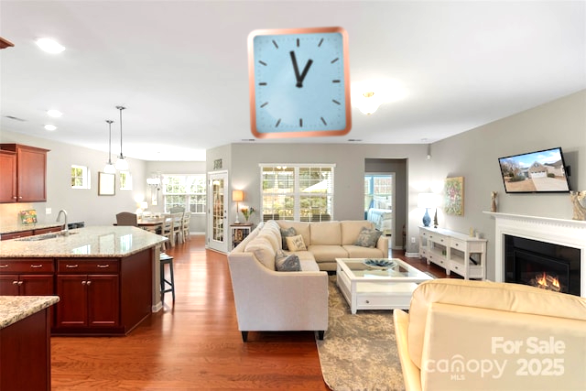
12:58
